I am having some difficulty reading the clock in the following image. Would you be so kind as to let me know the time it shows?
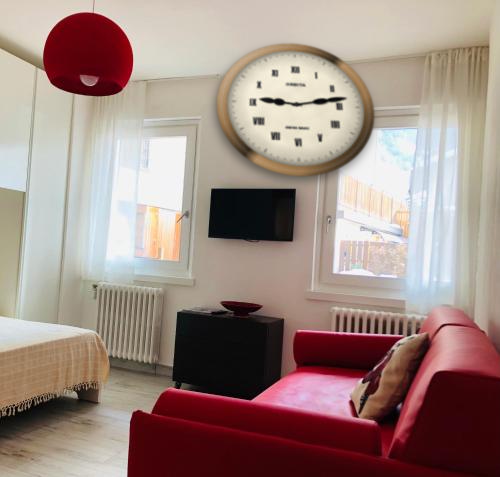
9:13
